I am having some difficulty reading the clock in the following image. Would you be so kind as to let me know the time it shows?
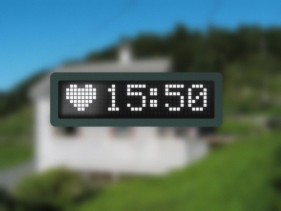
15:50
